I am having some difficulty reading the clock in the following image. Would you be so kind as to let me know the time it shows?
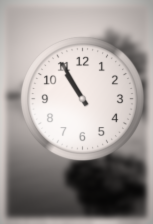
10:55
